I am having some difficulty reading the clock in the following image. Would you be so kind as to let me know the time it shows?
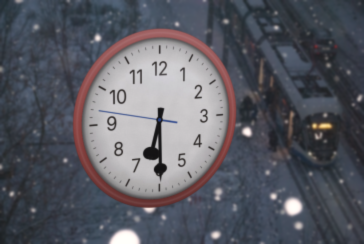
6:29:47
